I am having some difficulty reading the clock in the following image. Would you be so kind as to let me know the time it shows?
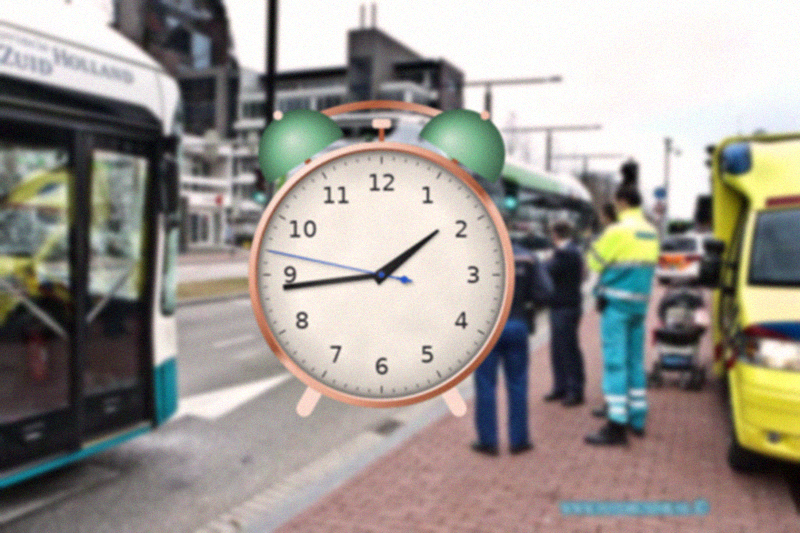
1:43:47
